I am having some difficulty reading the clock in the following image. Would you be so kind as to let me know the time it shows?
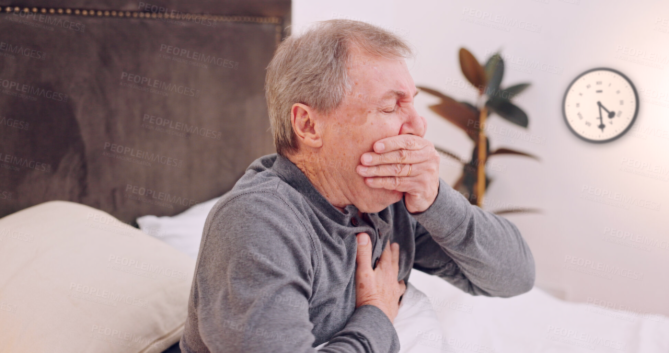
4:29
